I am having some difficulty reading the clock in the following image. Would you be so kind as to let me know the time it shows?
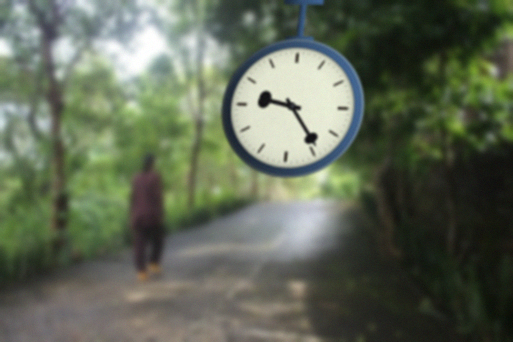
9:24
